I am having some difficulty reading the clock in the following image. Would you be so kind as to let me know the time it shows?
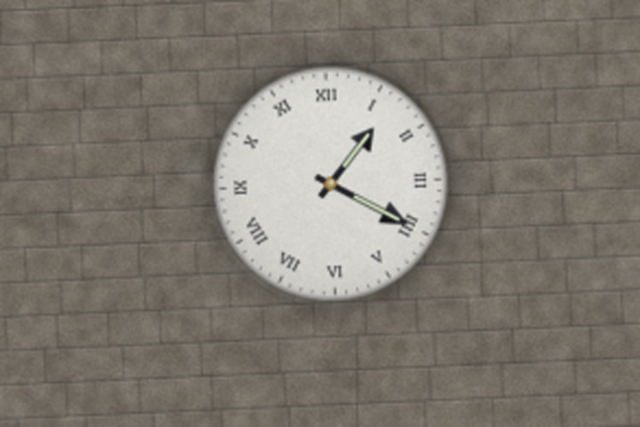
1:20
